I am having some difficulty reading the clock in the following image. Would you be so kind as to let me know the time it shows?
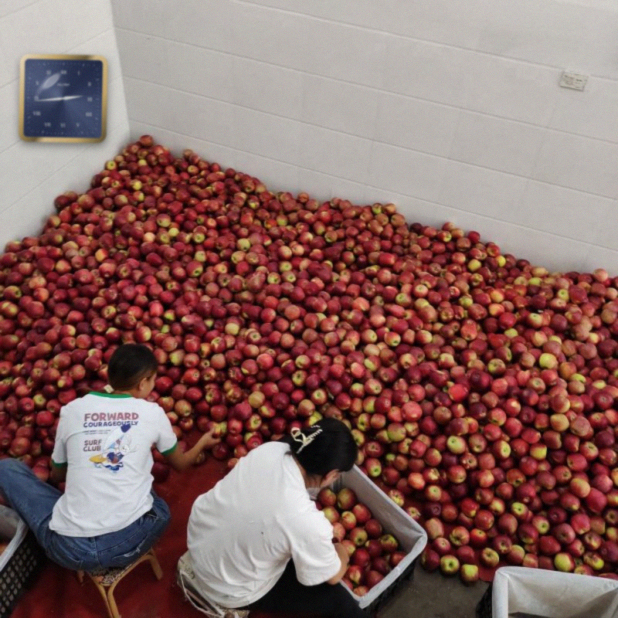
2:44
